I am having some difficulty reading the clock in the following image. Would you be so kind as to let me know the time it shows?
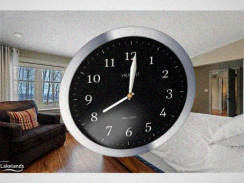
8:01
